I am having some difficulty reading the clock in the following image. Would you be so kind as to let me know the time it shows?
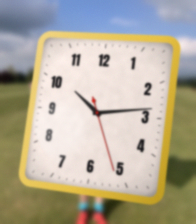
10:13:26
